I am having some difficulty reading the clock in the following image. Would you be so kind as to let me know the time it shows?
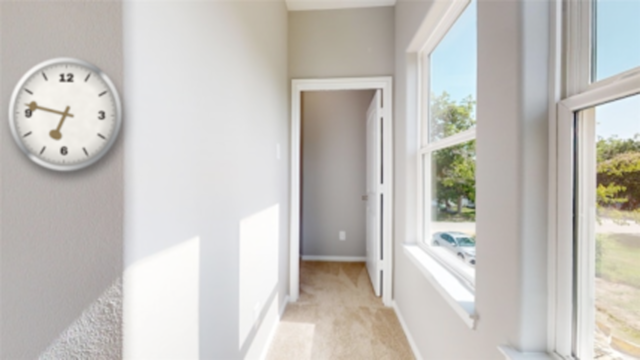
6:47
